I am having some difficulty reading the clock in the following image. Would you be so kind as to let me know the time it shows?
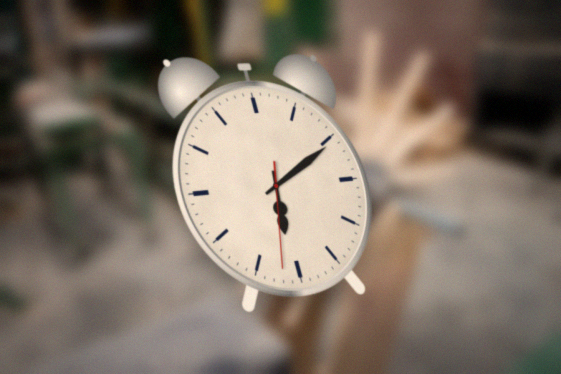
6:10:32
